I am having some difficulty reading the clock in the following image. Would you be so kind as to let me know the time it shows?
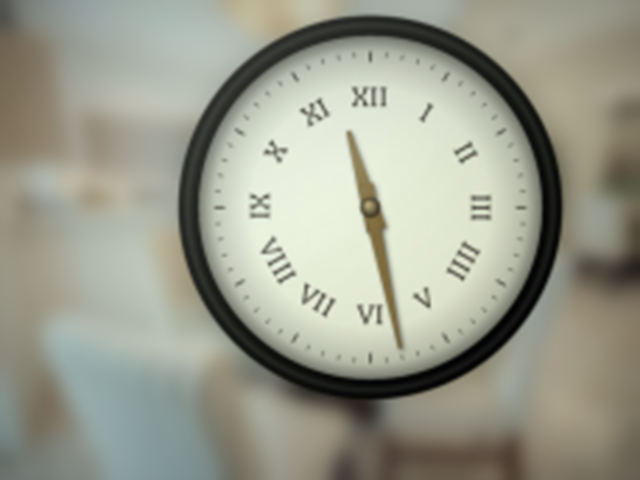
11:28
